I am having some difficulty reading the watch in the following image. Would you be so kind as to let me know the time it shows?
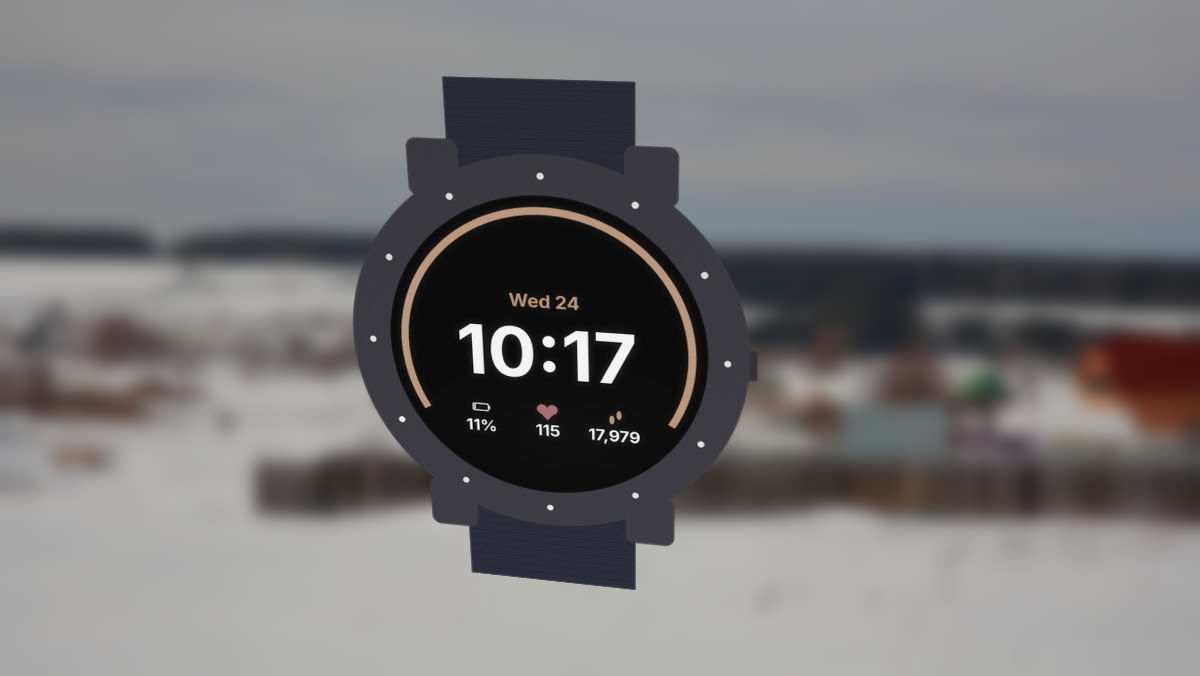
10:17
